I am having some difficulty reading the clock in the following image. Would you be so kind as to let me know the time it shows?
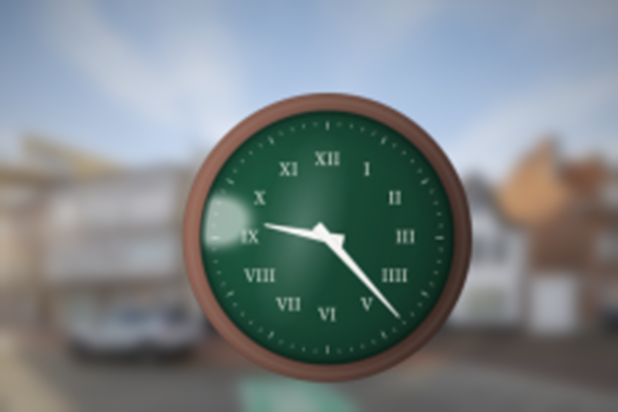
9:23
